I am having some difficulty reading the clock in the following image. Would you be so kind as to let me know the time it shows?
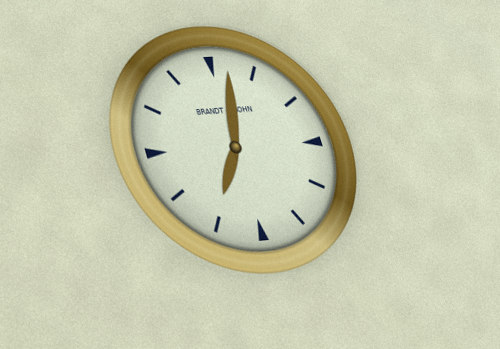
7:02
